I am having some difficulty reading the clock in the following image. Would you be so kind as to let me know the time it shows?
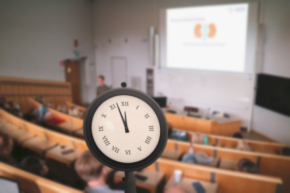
11:57
